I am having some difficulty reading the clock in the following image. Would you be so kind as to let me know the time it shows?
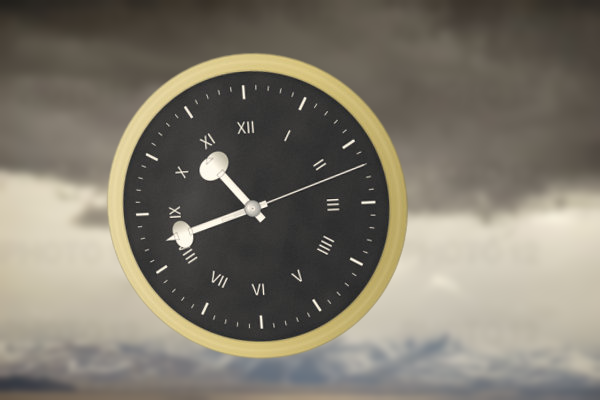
10:42:12
